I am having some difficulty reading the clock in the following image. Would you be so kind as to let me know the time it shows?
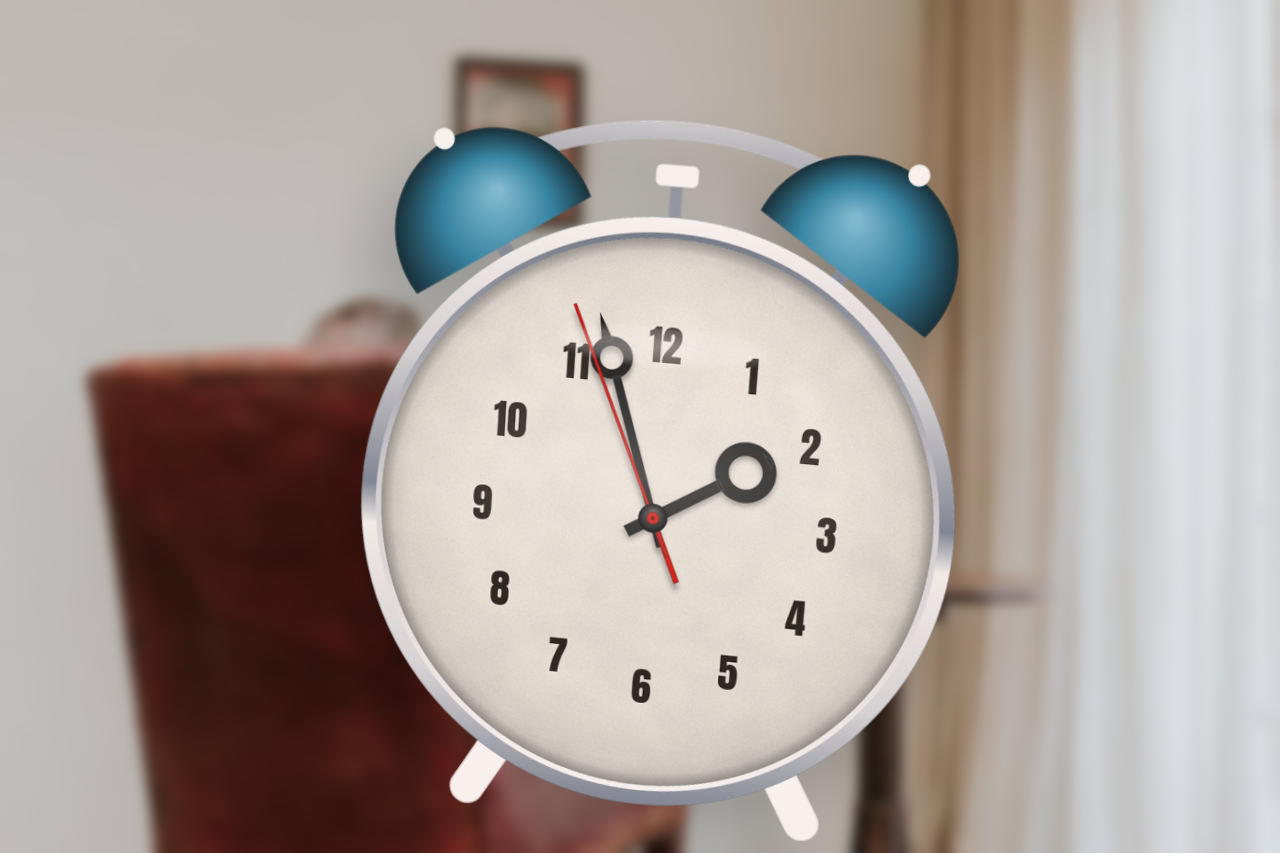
1:56:56
